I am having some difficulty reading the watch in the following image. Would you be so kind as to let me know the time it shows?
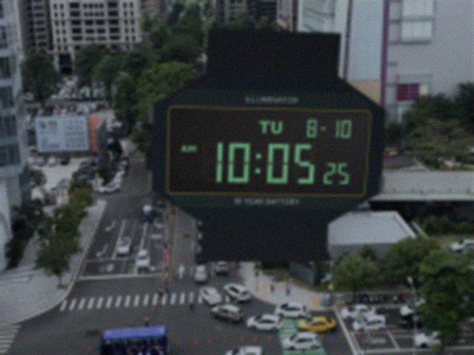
10:05:25
